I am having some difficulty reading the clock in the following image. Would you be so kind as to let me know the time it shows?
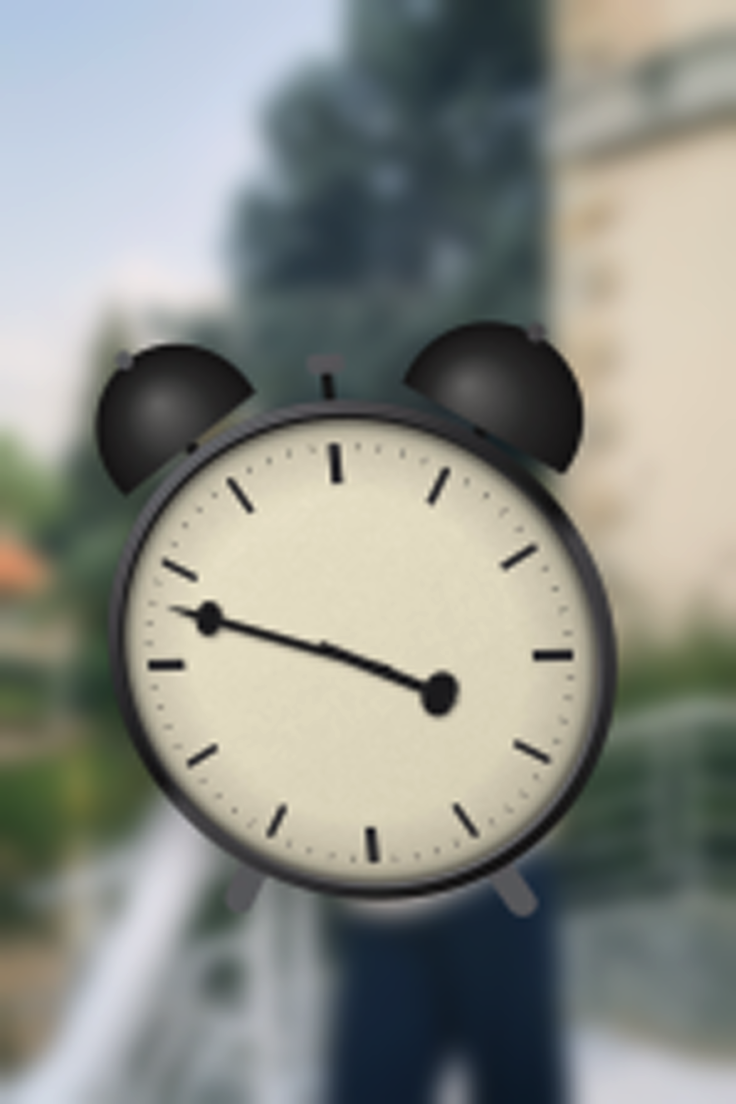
3:48
